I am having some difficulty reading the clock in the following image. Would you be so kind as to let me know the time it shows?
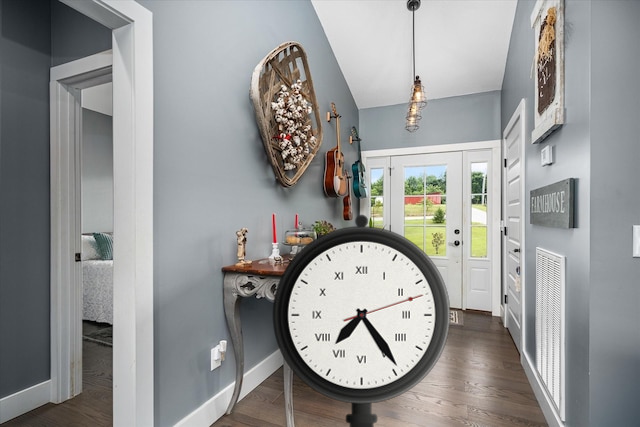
7:24:12
